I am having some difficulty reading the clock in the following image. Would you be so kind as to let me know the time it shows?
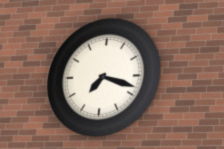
7:18
